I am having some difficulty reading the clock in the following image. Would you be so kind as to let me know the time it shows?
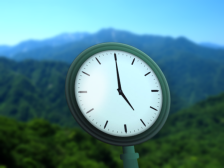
5:00
